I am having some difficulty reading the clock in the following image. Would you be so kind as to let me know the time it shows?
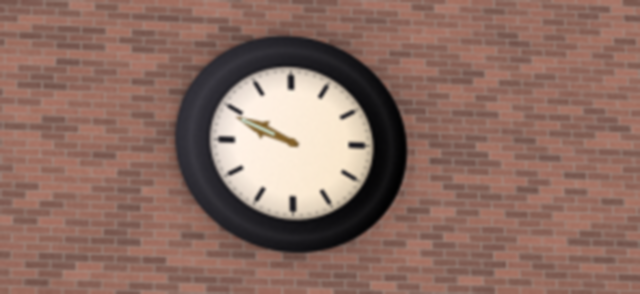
9:49
